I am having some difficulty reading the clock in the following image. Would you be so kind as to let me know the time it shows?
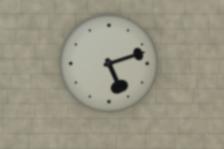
5:12
